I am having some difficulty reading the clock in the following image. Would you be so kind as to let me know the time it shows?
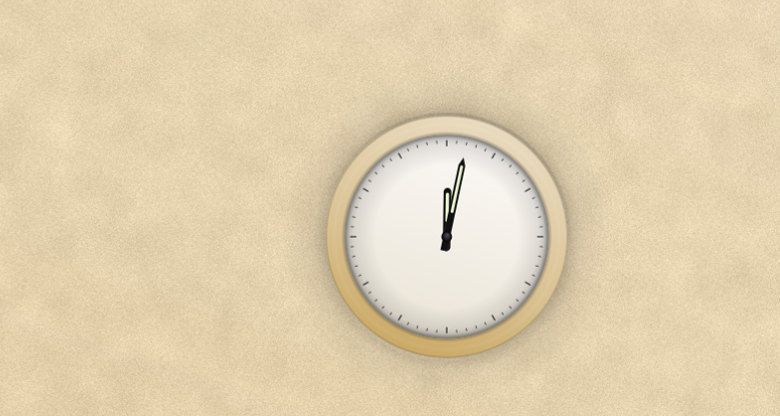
12:02
